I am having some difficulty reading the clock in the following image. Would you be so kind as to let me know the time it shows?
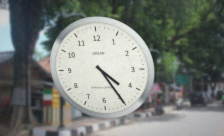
4:25
